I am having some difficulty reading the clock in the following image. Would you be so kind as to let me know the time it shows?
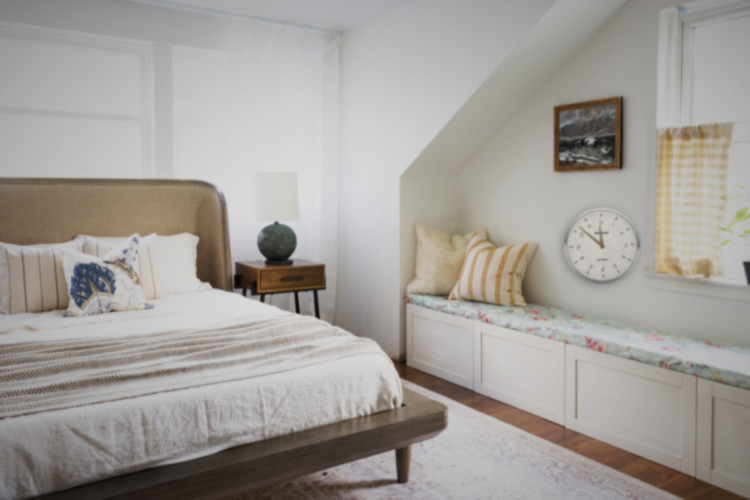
11:52
